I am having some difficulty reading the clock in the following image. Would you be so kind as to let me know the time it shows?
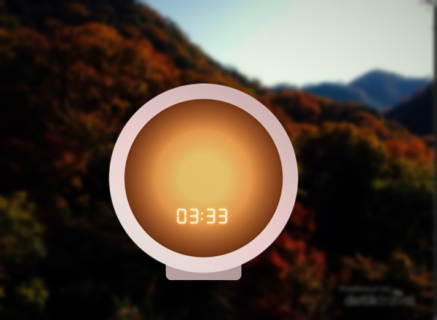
3:33
